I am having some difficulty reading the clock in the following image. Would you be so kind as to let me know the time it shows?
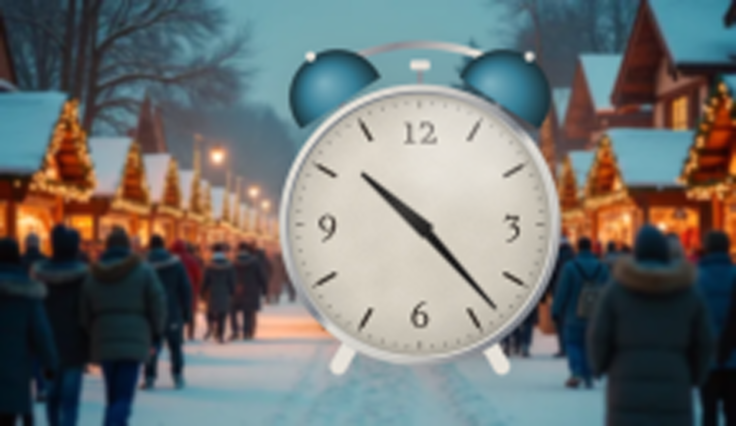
10:23
